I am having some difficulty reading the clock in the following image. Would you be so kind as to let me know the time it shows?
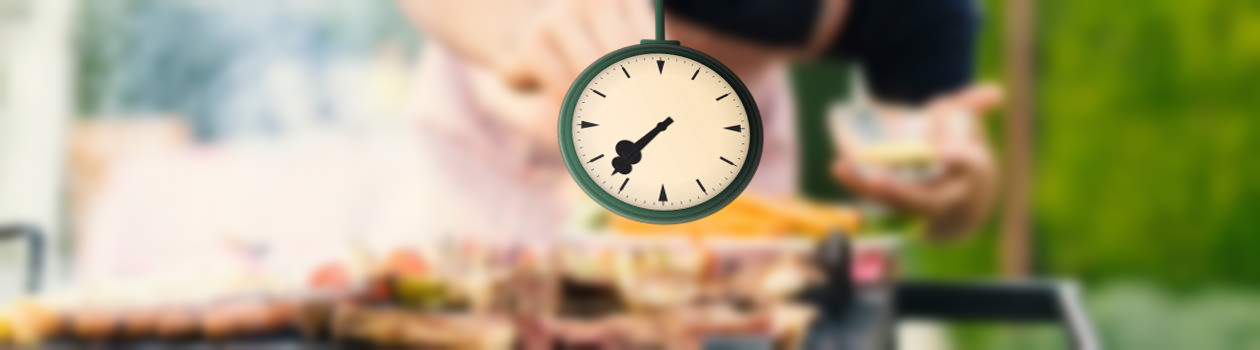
7:37
